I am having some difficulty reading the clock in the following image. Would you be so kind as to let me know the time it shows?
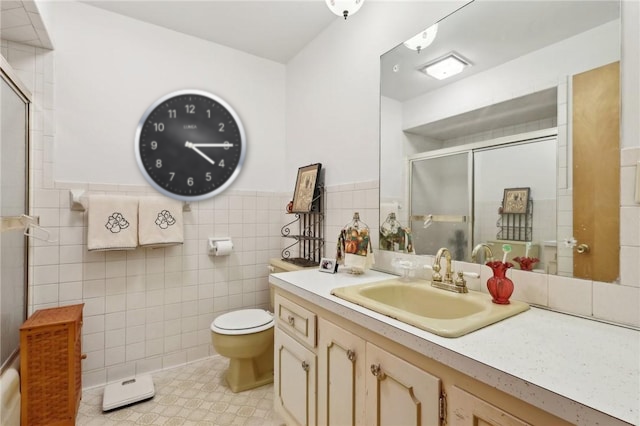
4:15
